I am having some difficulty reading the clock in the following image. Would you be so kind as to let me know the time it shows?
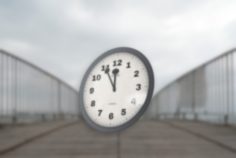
11:55
